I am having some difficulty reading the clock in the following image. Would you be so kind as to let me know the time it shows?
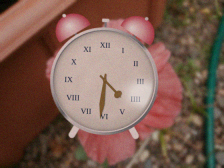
4:31
